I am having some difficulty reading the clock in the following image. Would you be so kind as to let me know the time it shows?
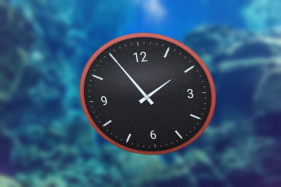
1:55
